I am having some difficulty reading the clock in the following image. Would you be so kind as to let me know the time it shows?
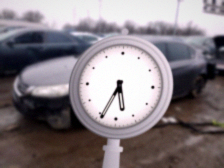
5:34
